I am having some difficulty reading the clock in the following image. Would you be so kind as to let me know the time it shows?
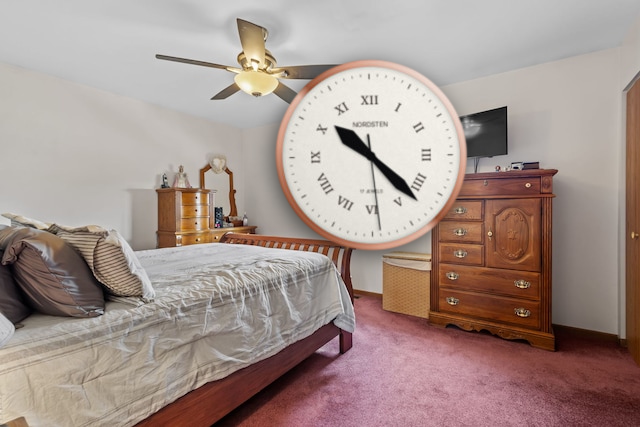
10:22:29
